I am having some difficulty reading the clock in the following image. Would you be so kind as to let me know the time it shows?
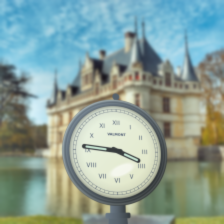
3:46
